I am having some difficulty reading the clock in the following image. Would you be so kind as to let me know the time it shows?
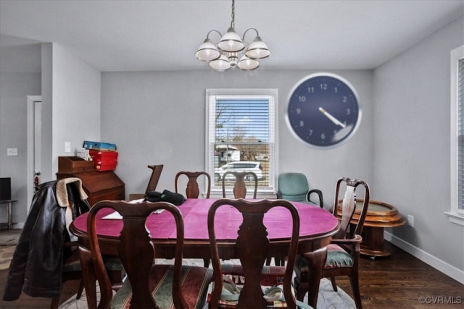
4:21
